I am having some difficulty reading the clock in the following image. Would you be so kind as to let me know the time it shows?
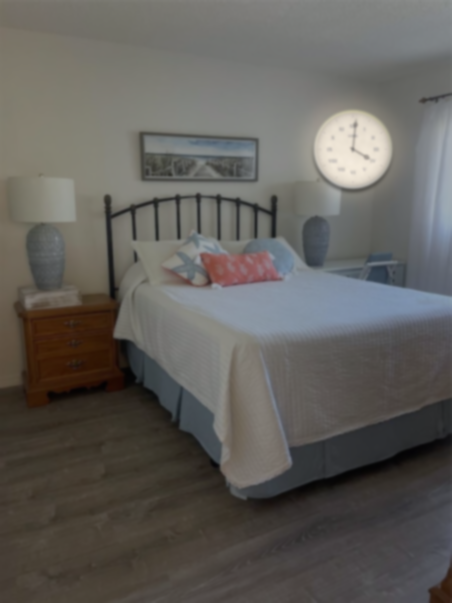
4:01
